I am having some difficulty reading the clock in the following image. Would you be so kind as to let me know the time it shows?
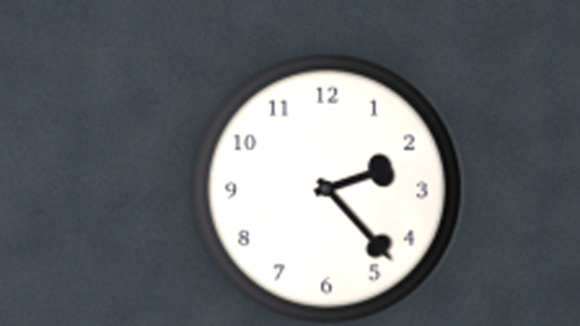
2:23
